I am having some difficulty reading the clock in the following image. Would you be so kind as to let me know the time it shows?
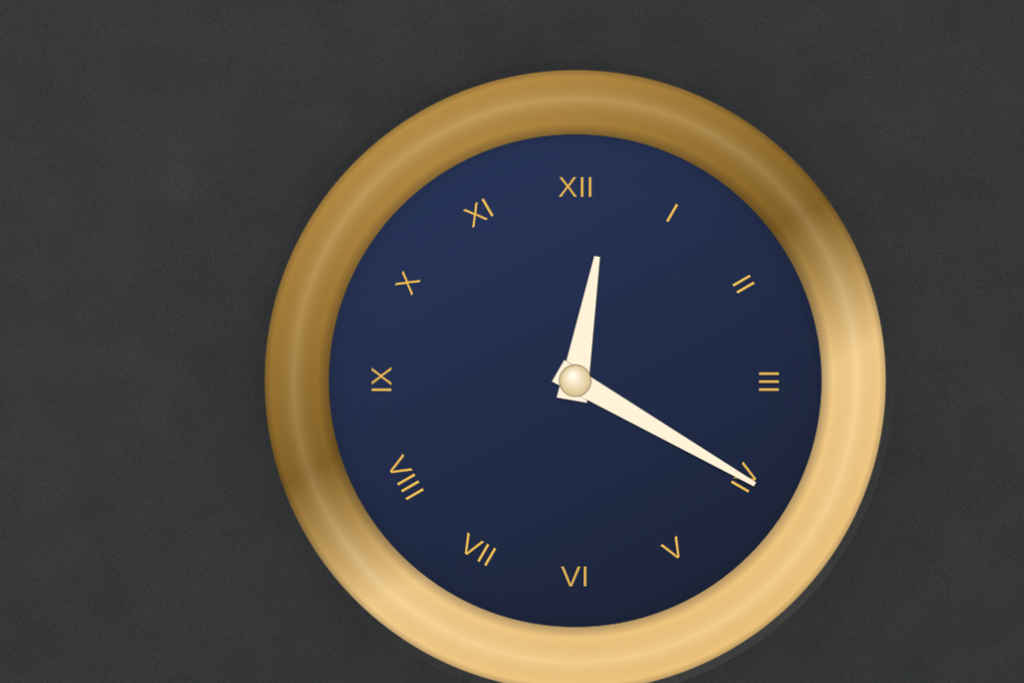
12:20
